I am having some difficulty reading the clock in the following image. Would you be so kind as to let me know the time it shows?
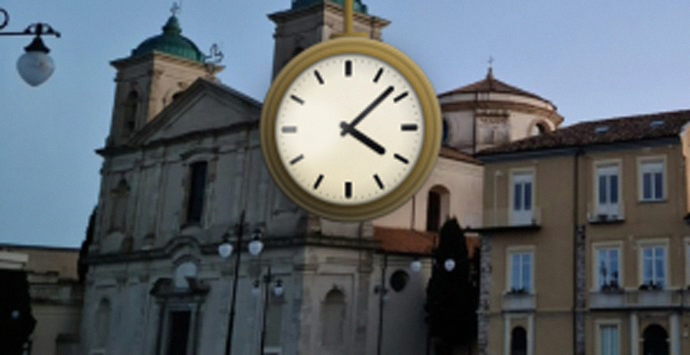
4:08
